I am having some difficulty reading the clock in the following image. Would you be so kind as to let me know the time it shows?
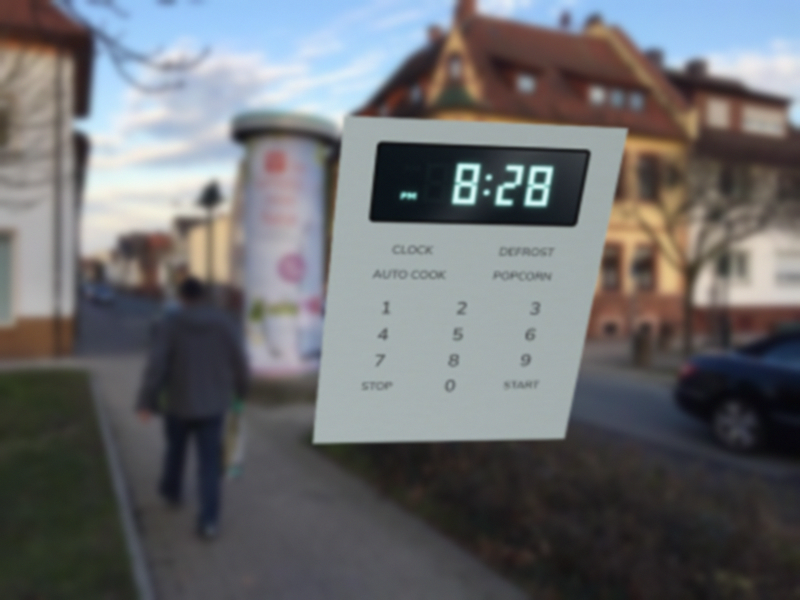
8:28
